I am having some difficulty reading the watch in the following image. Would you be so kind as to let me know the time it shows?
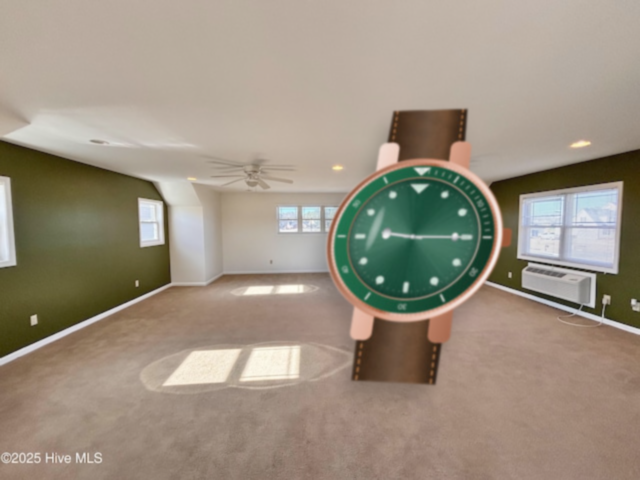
9:15
